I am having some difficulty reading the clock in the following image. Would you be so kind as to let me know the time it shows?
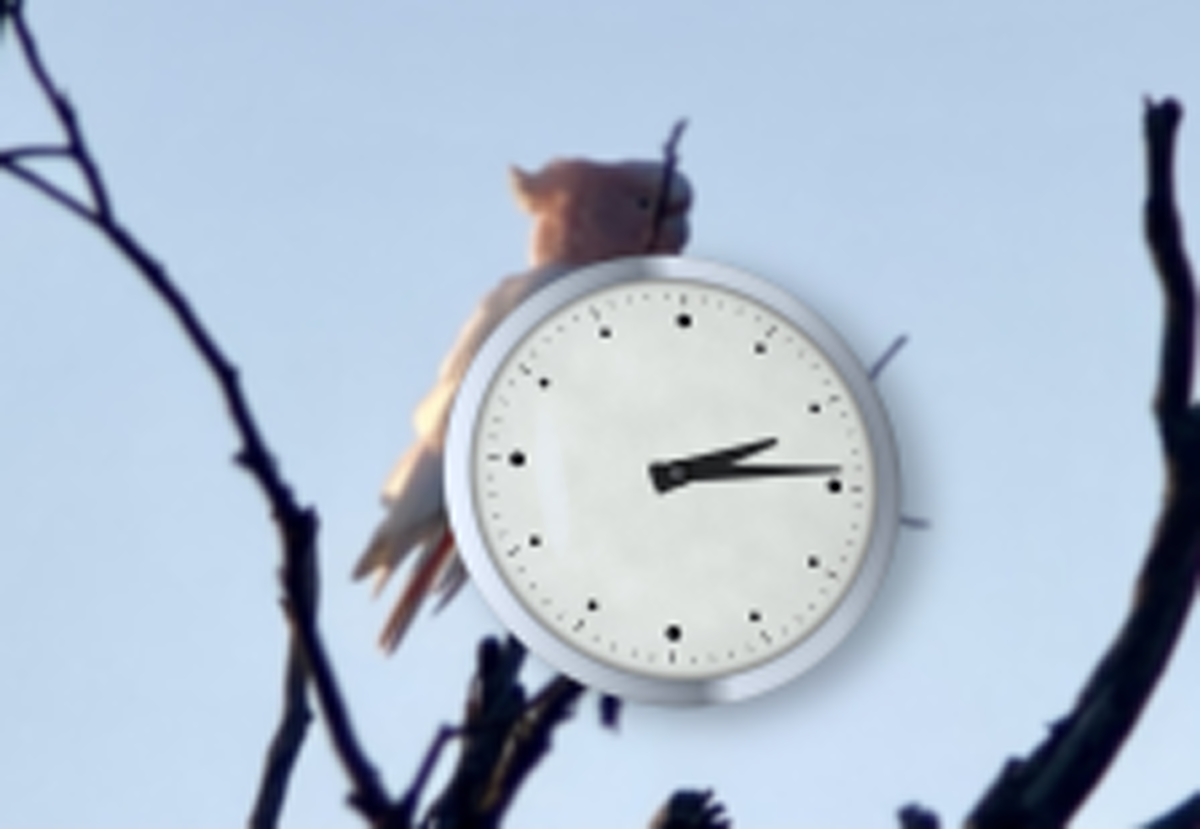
2:14
